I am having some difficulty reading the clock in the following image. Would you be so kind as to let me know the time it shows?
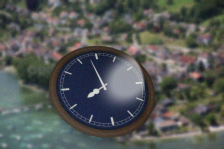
7:58
